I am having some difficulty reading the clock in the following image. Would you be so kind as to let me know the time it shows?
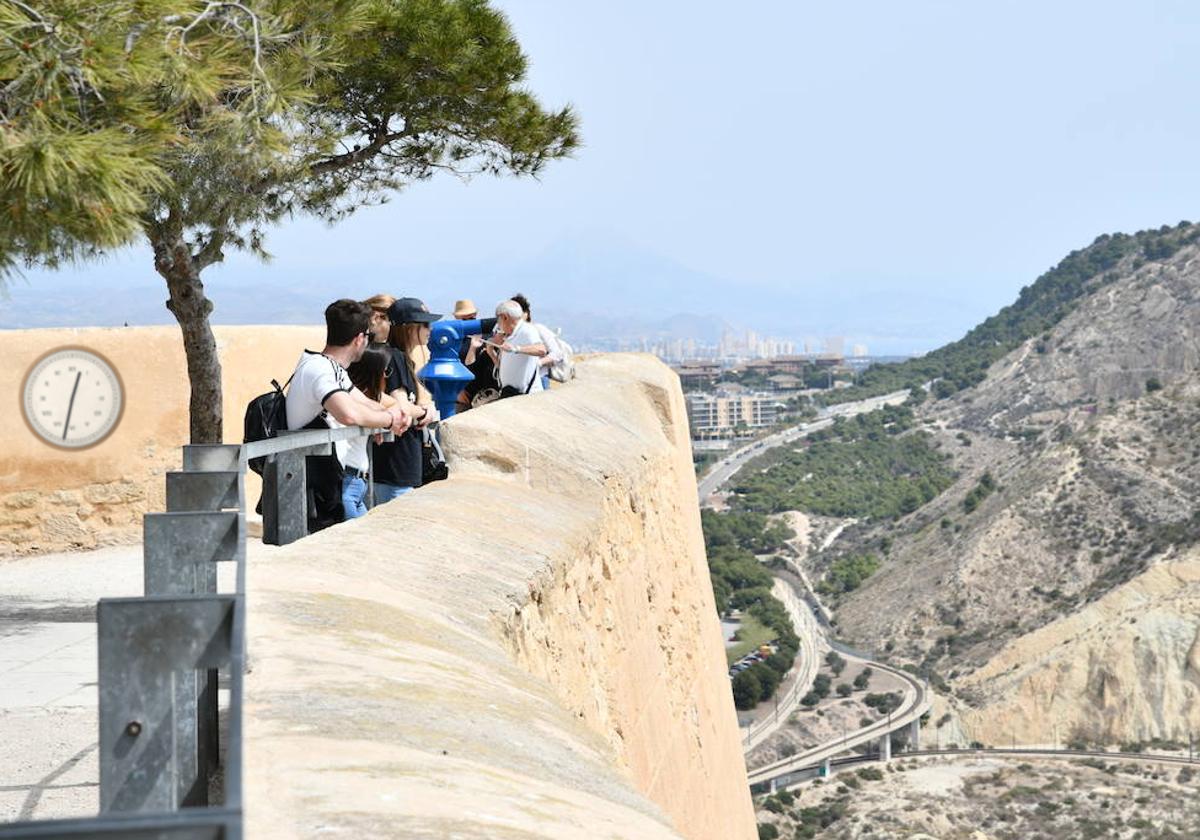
12:32
